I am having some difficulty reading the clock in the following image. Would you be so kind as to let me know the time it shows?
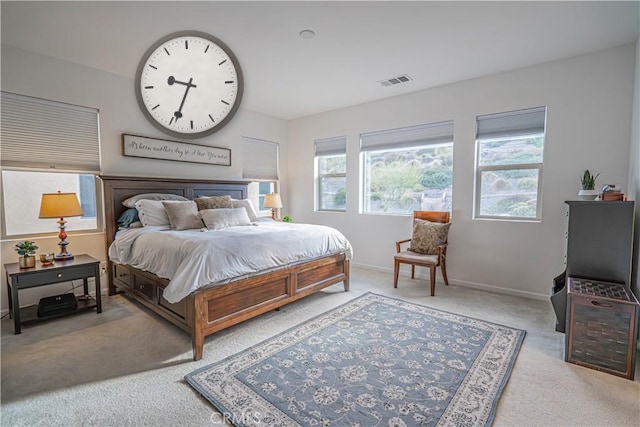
9:34
